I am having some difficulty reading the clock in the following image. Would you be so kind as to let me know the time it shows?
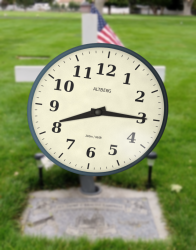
8:15
